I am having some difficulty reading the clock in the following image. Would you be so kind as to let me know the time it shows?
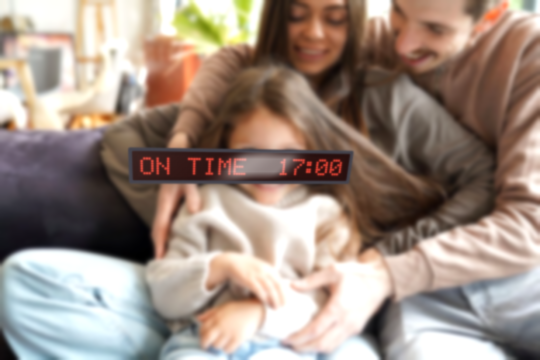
17:00
